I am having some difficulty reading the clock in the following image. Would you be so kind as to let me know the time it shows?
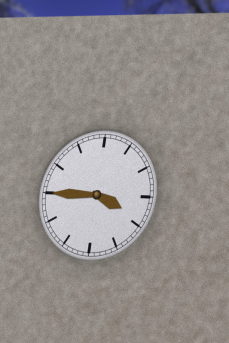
3:45
